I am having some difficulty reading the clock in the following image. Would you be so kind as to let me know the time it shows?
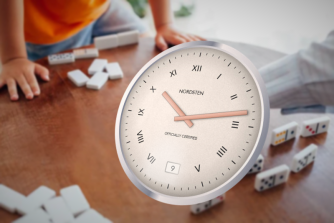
10:13
